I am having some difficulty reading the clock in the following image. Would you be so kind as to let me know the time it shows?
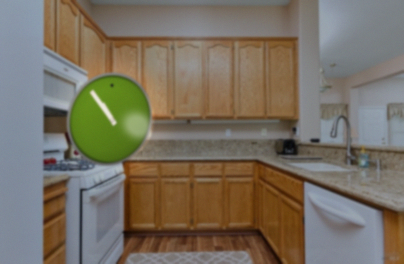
10:54
